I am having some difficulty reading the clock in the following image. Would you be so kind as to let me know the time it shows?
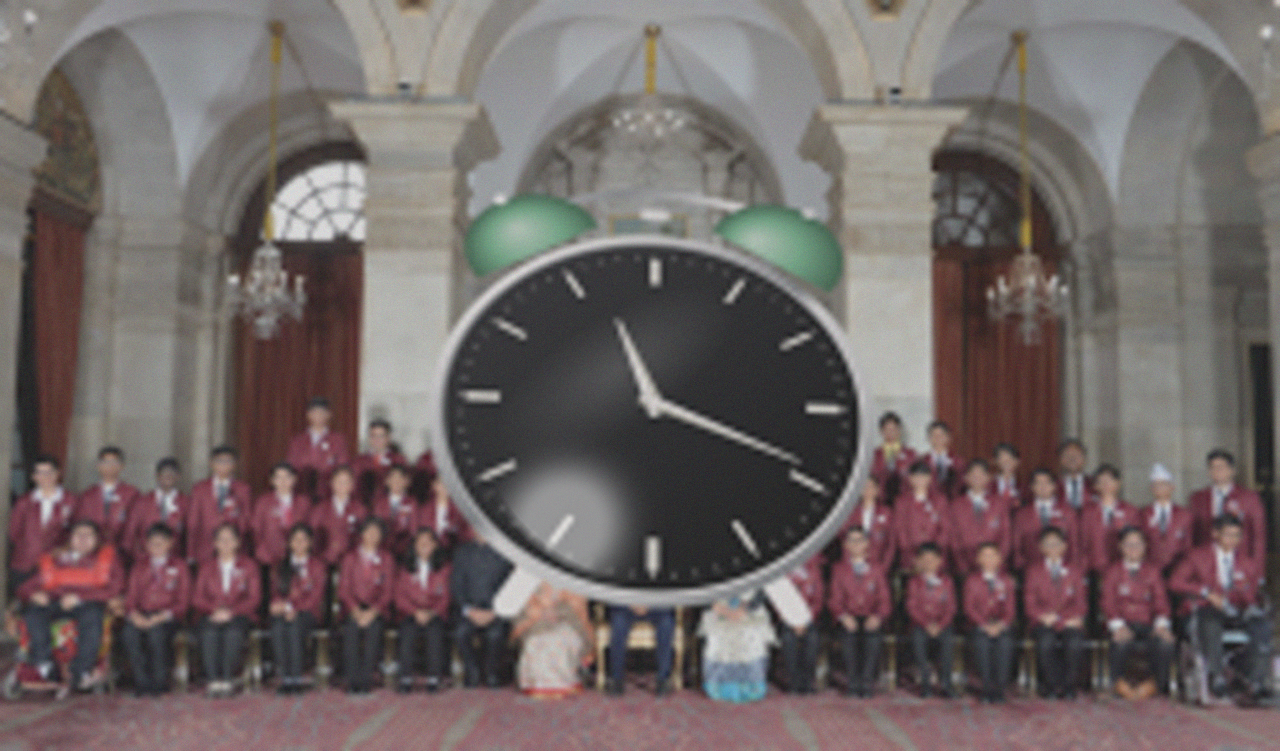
11:19
